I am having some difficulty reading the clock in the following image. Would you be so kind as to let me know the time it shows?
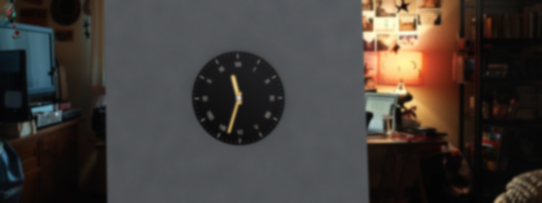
11:33
